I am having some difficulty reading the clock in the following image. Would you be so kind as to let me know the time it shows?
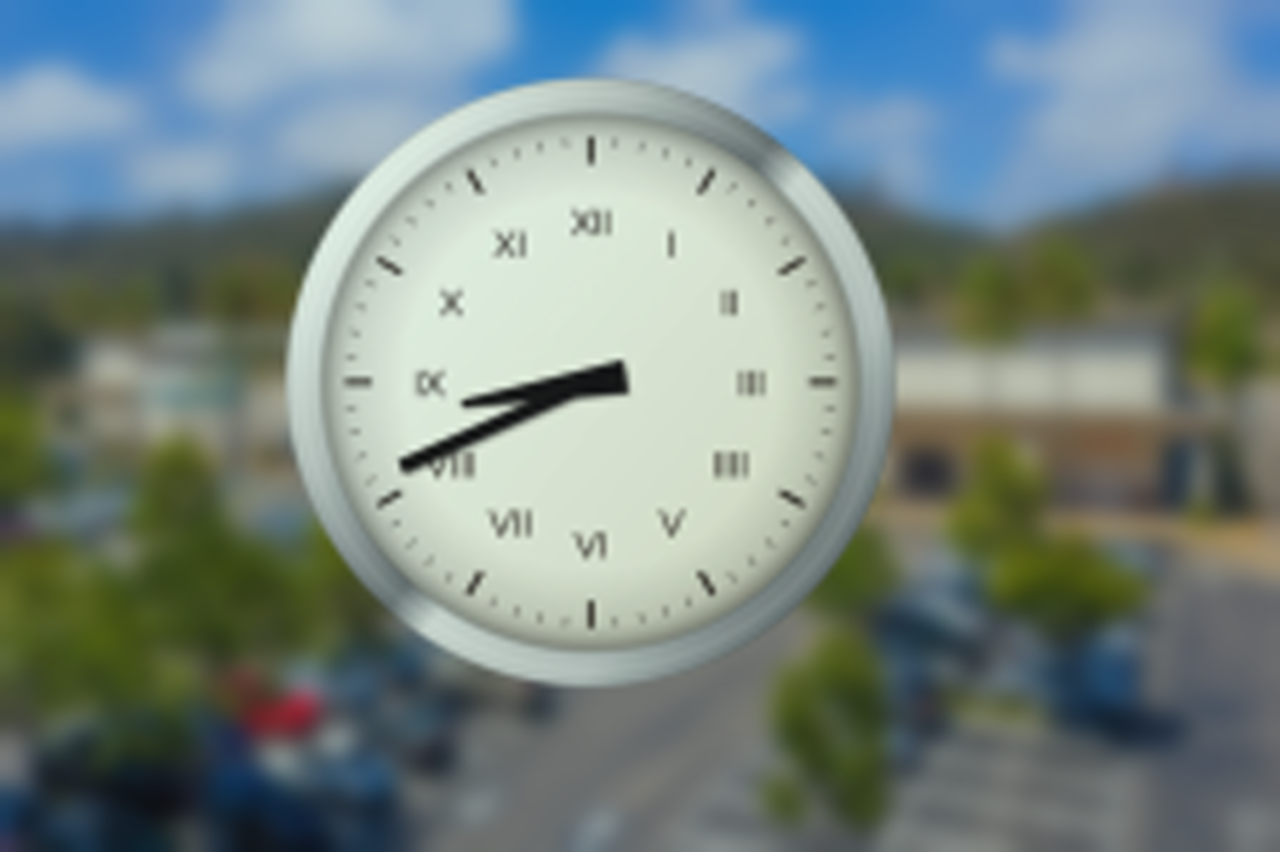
8:41
